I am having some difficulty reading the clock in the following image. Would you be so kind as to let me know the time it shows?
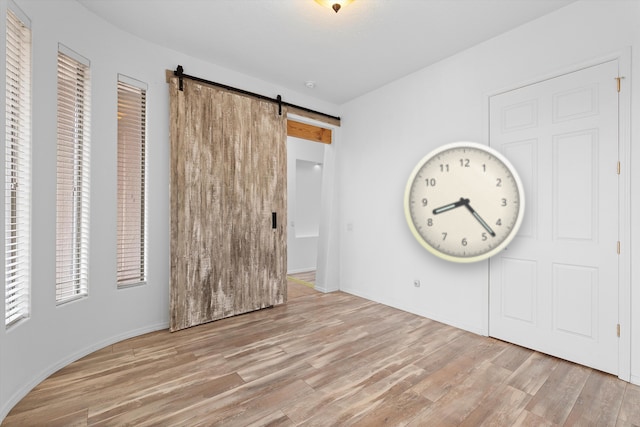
8:23
